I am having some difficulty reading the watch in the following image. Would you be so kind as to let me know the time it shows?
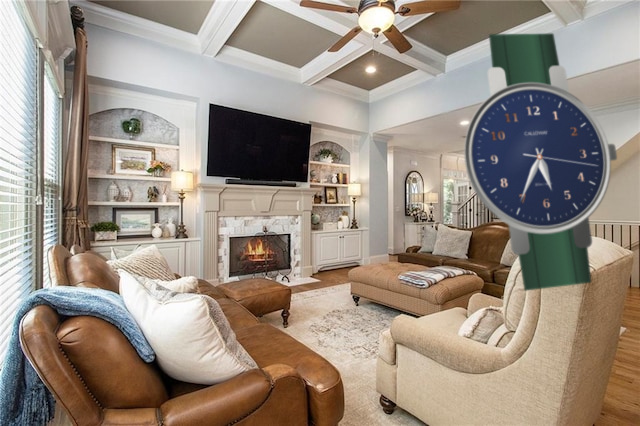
5:35:17
